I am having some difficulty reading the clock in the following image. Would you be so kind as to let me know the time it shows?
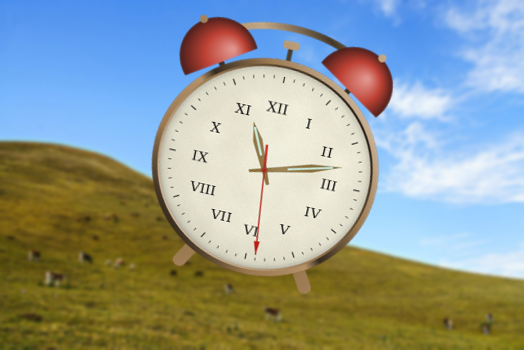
11:12:29
